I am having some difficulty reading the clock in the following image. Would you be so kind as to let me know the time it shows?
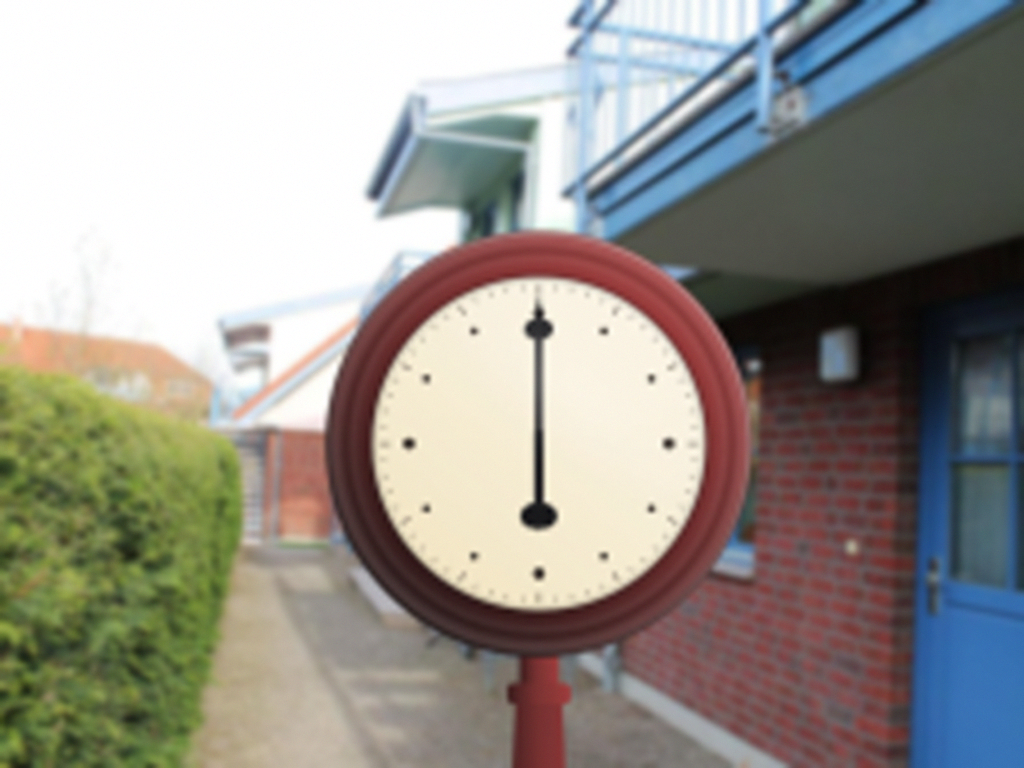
6:00
